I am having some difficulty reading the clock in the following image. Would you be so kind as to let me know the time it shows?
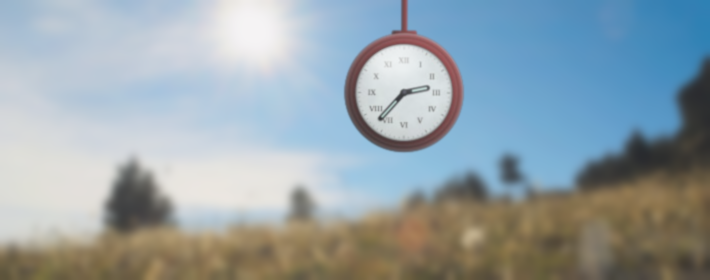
2:37
